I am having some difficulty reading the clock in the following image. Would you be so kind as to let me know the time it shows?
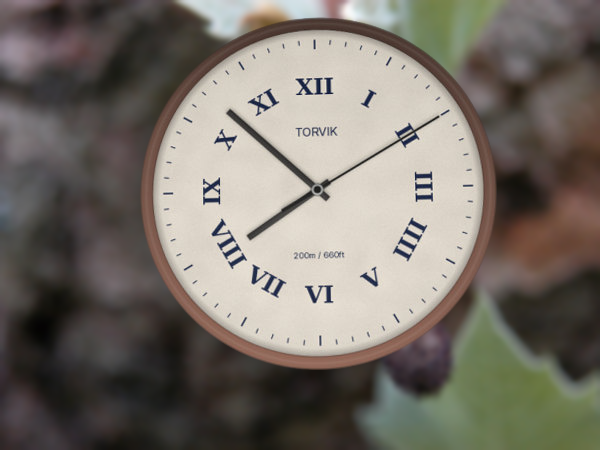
7:52:10
